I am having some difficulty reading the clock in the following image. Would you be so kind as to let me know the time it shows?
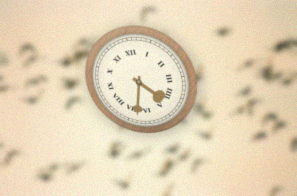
4:33
